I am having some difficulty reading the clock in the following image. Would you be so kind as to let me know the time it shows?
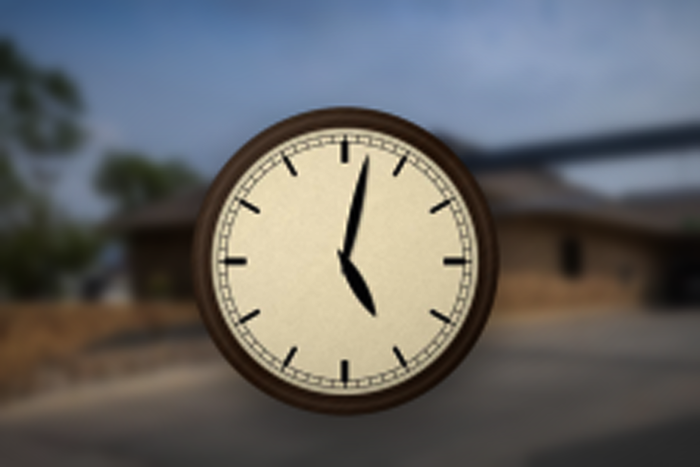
5:02
